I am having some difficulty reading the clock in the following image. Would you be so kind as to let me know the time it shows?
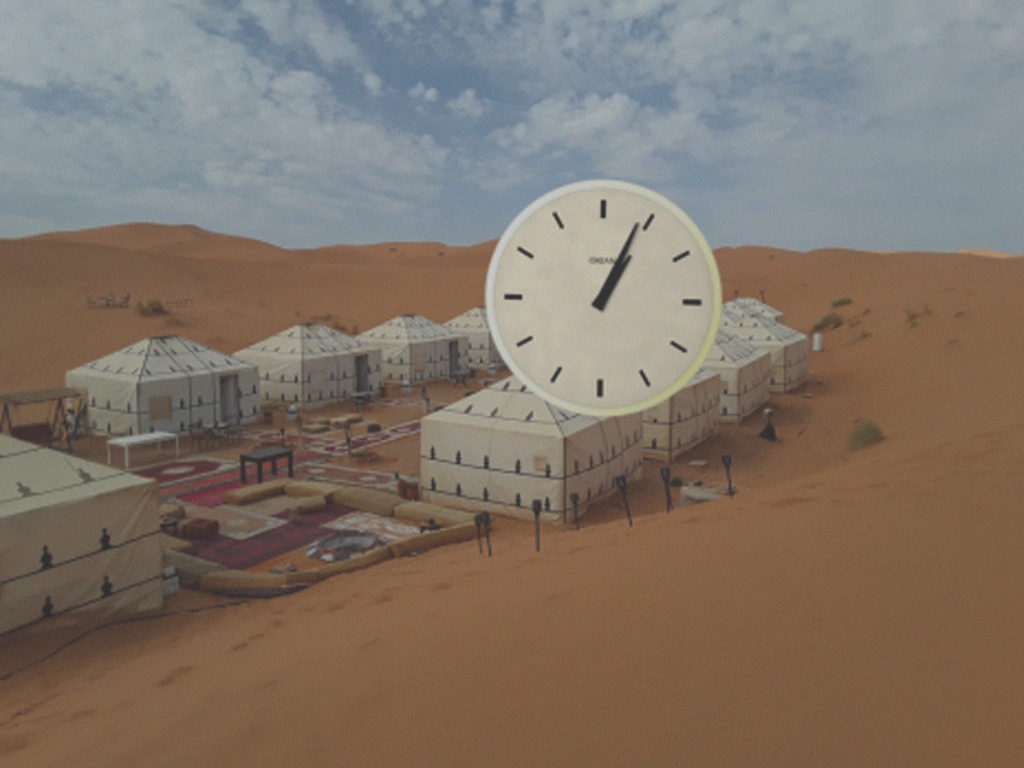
1:04
